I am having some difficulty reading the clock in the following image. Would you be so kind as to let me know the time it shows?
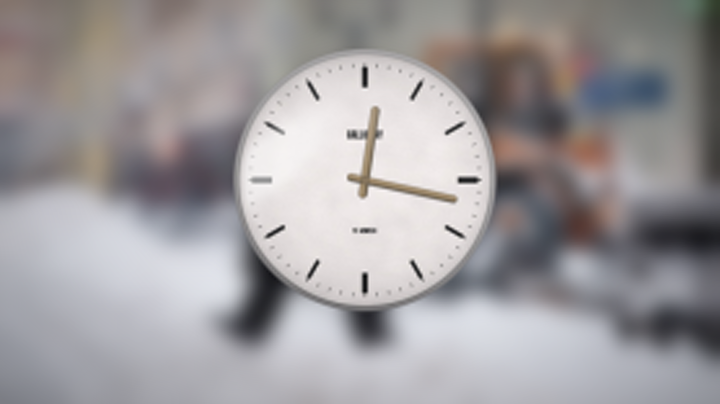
12:17
